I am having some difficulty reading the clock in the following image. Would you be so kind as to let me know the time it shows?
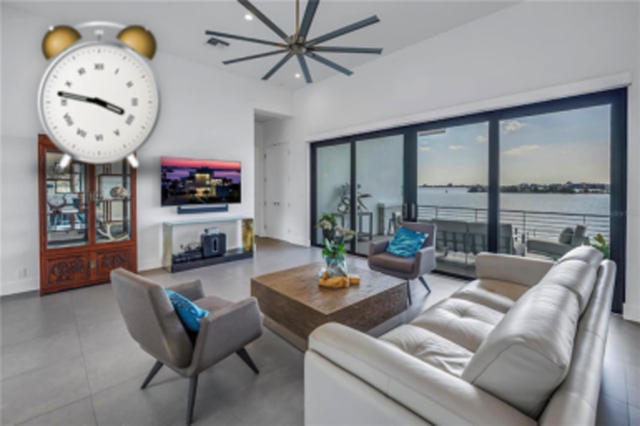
3:47
